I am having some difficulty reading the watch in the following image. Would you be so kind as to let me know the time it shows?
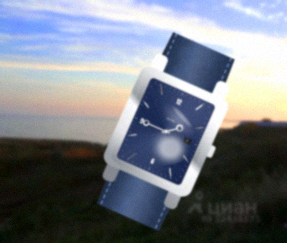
1:45
